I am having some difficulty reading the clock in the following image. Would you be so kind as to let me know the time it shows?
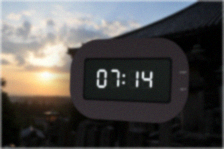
7:14
